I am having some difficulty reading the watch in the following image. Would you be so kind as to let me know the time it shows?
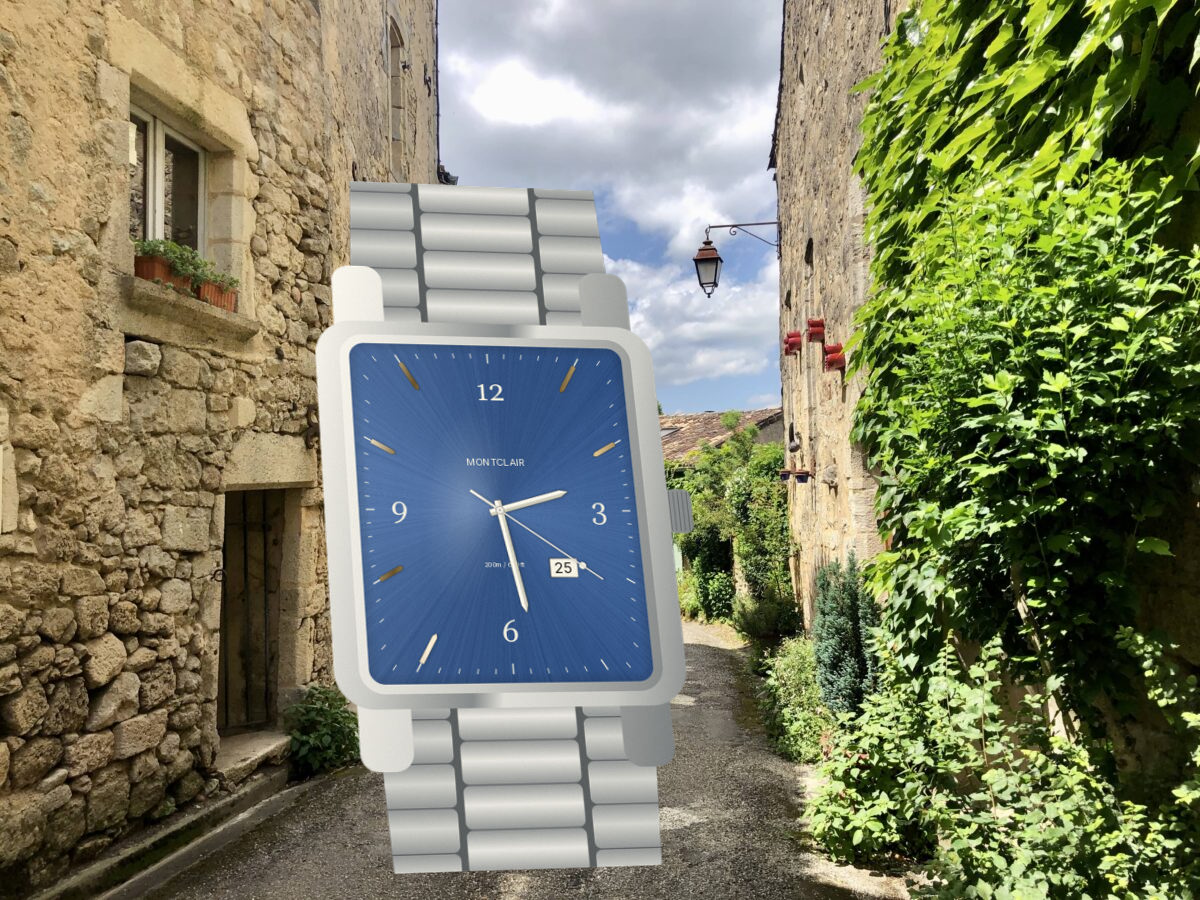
2:28:21
